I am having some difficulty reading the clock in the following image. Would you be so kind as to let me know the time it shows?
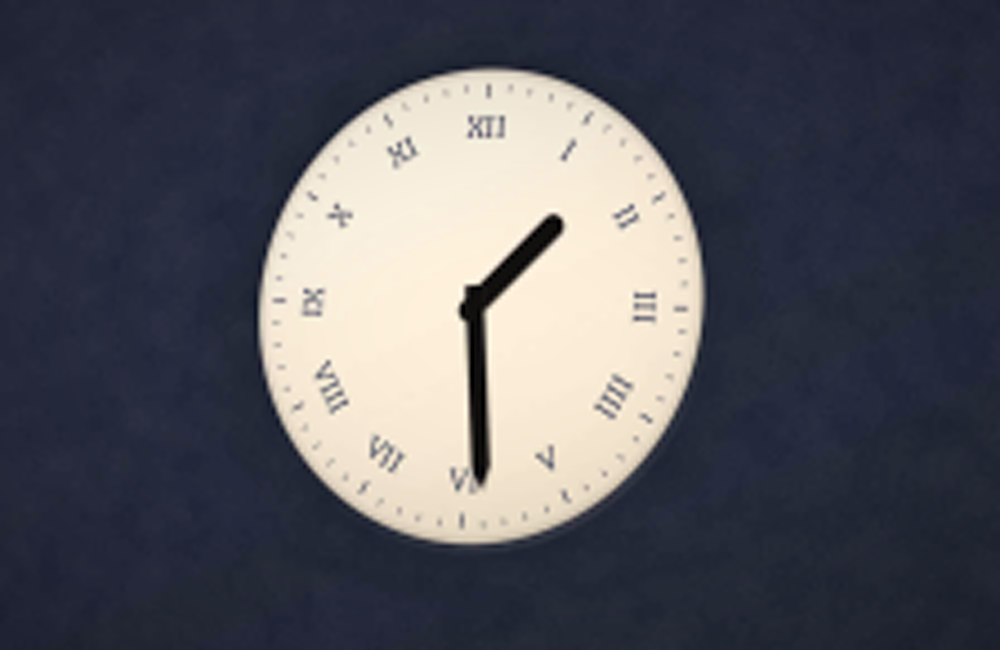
1:29
